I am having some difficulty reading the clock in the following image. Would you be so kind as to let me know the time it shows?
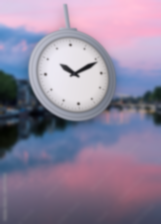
10:11
